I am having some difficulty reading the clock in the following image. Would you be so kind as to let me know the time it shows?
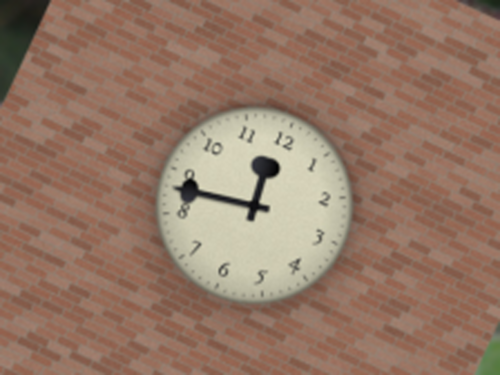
11:43
